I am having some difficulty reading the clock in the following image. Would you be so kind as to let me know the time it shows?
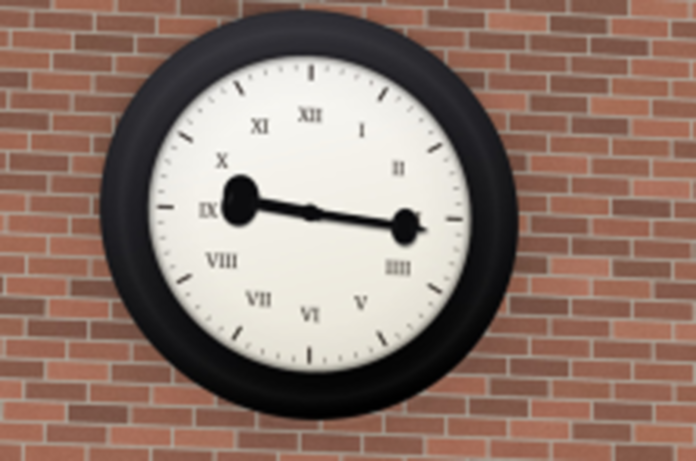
9:16
